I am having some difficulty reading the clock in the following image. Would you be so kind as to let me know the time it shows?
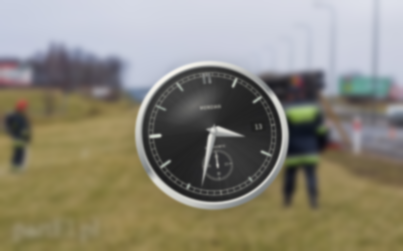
3:33
